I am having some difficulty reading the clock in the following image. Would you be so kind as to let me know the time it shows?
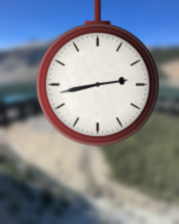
2:43
